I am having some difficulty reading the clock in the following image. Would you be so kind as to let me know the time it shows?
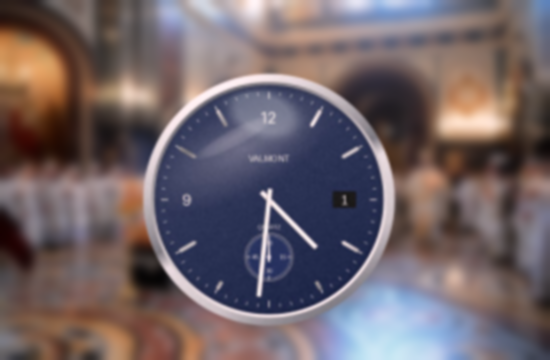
4:31
